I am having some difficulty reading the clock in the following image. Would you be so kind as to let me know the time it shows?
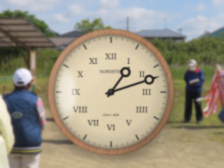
1:12
